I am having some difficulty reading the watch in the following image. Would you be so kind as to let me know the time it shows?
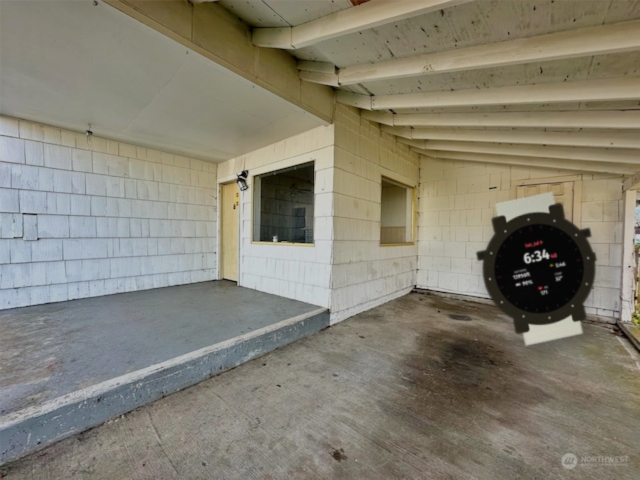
6:34
